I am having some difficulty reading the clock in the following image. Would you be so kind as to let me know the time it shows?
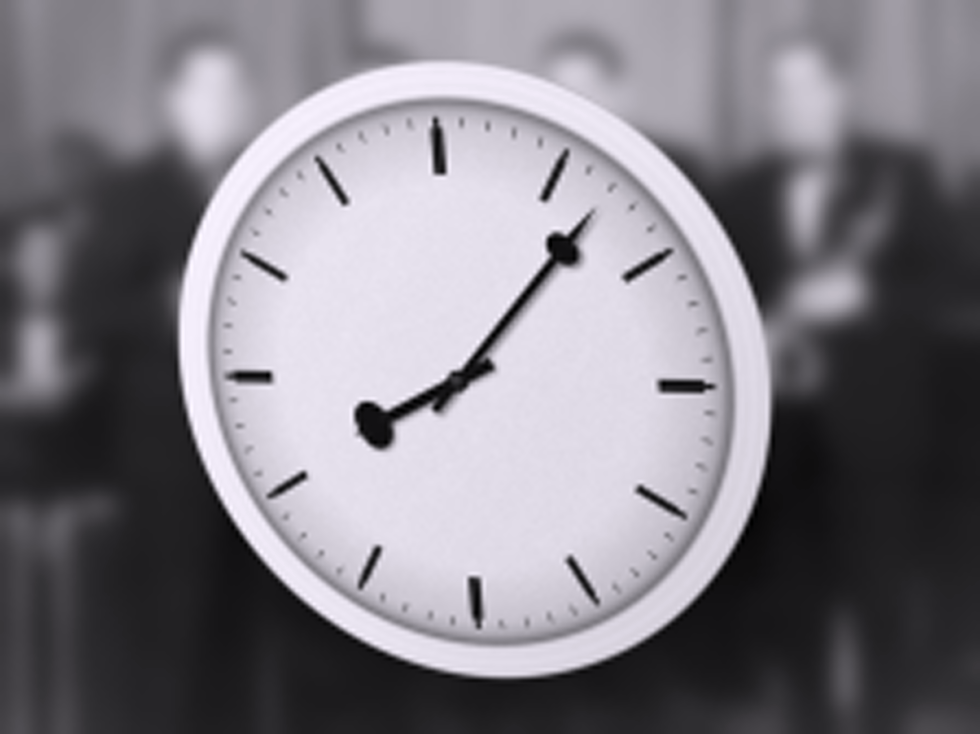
8:07
